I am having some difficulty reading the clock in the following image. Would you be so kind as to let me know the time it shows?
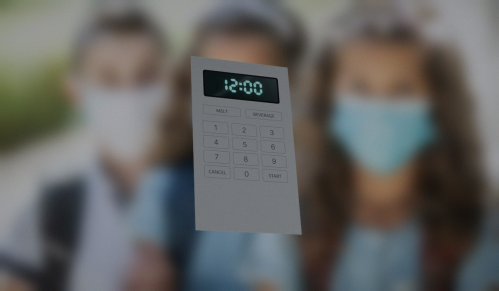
12:00
